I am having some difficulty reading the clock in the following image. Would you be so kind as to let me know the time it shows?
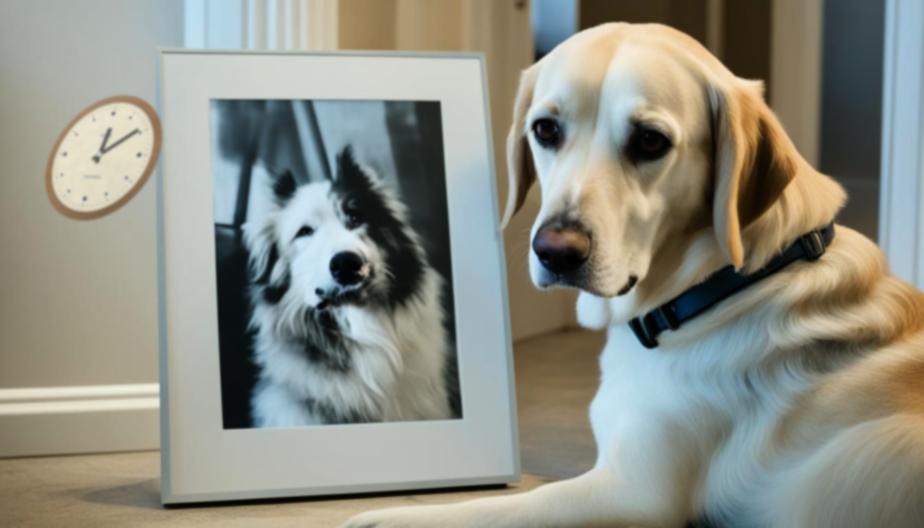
12:09
